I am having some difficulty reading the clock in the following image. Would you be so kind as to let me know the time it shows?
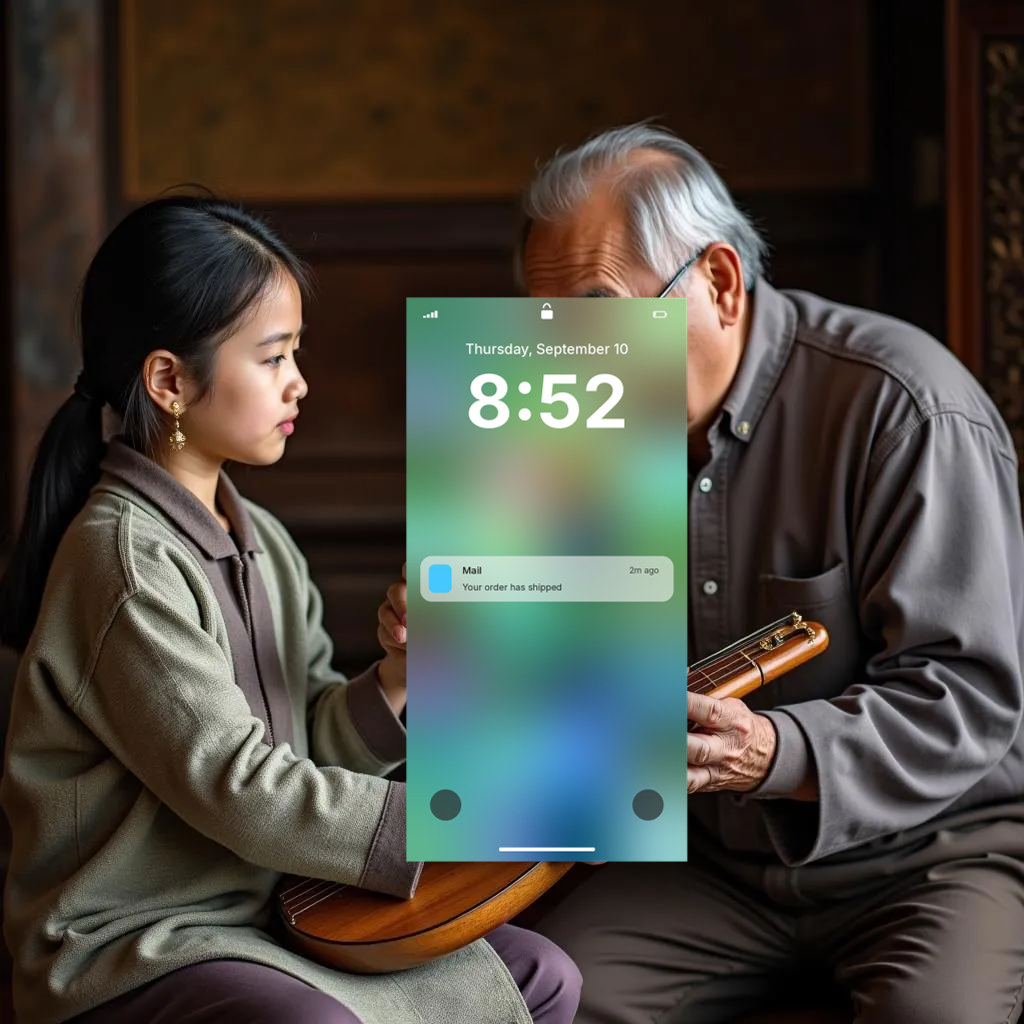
8:52
